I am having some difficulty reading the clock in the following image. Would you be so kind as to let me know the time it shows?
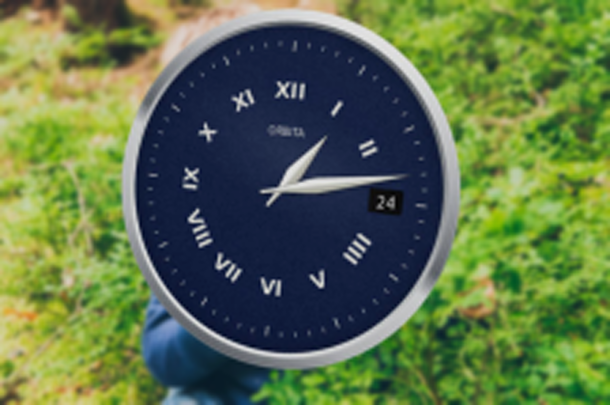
1:13
